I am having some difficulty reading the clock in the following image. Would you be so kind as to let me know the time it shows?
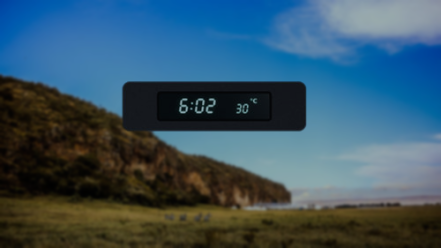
6:02
